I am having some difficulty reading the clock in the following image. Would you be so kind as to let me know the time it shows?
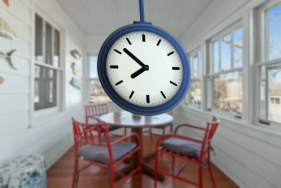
7:52
